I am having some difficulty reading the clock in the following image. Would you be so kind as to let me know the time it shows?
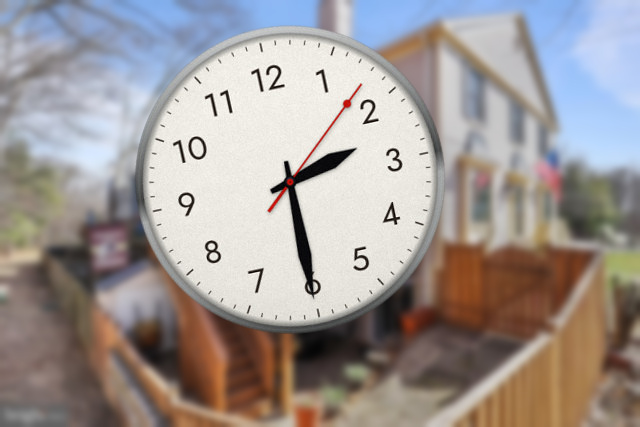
2:30:08
